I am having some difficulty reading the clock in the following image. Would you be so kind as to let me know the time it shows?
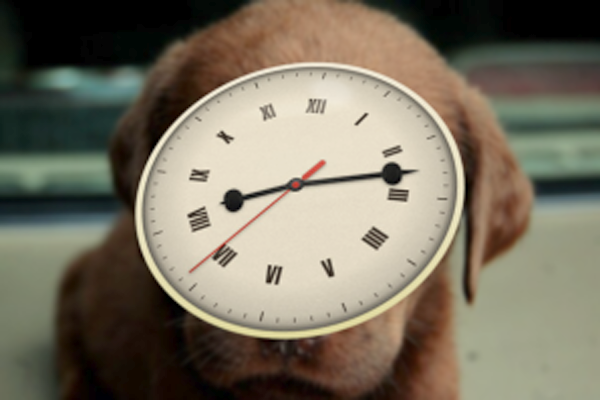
8:12:36
